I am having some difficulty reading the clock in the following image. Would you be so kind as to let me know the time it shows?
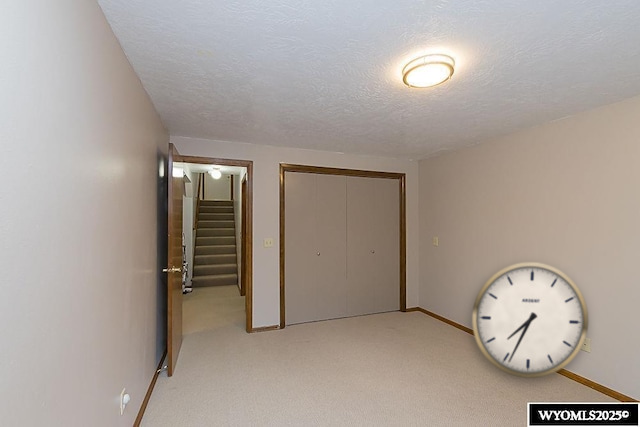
7:34
